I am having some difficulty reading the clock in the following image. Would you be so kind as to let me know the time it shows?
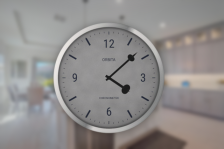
4:08
